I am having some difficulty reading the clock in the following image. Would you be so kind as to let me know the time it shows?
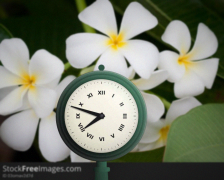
7:48
